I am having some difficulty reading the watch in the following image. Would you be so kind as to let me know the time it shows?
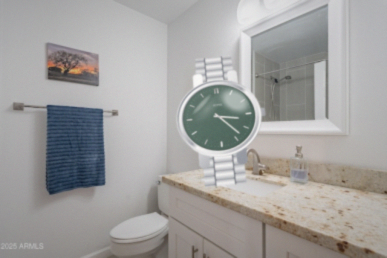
3:23
